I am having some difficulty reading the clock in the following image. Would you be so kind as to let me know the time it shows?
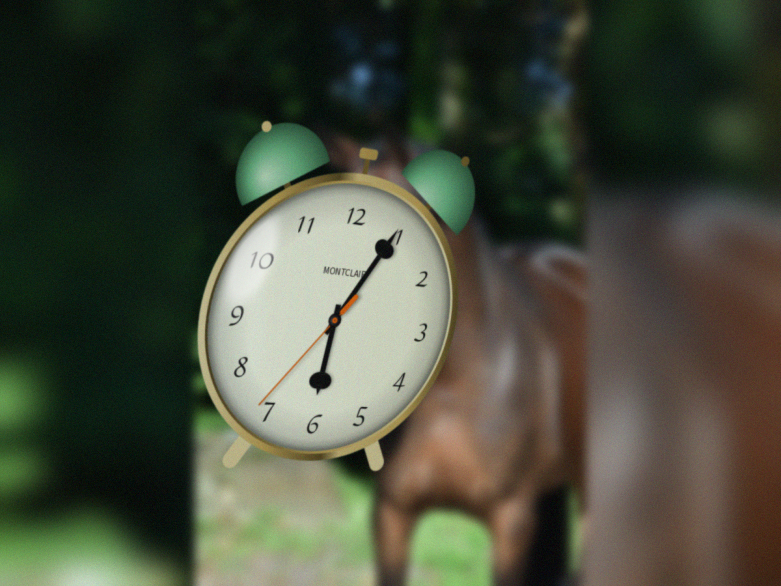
6:04:36
